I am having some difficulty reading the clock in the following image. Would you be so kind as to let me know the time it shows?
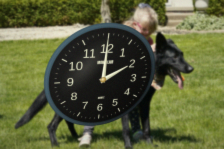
2:00
